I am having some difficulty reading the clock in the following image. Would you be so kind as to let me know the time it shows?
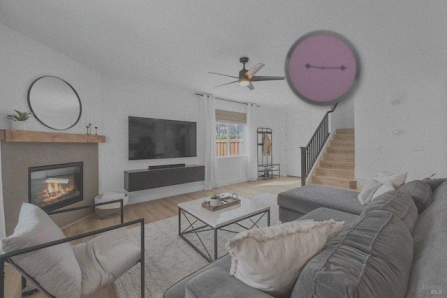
9:15
